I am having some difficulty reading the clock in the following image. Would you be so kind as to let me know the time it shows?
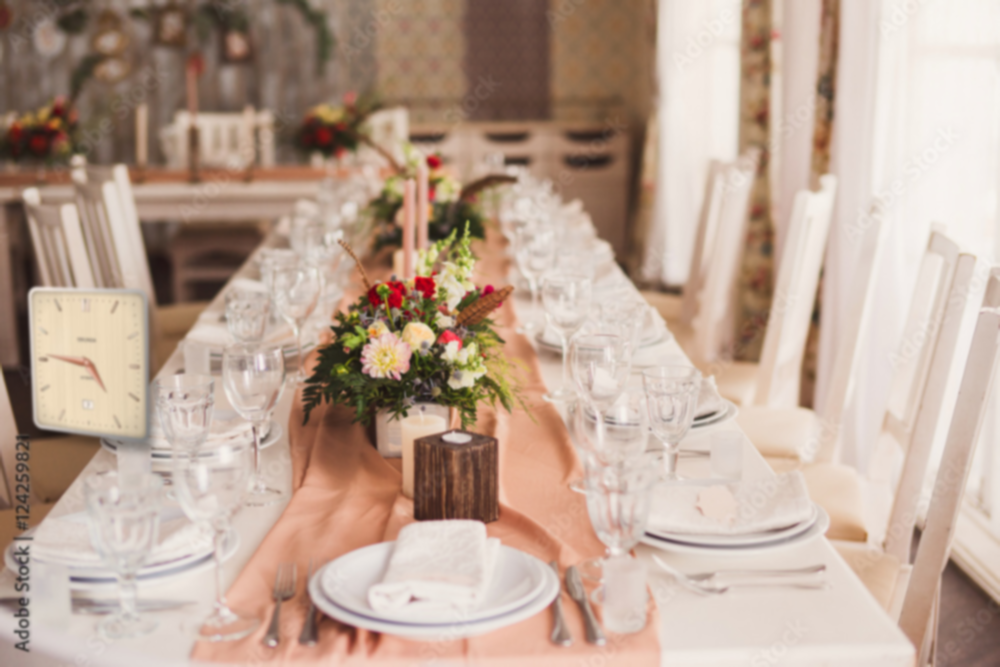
4:46
